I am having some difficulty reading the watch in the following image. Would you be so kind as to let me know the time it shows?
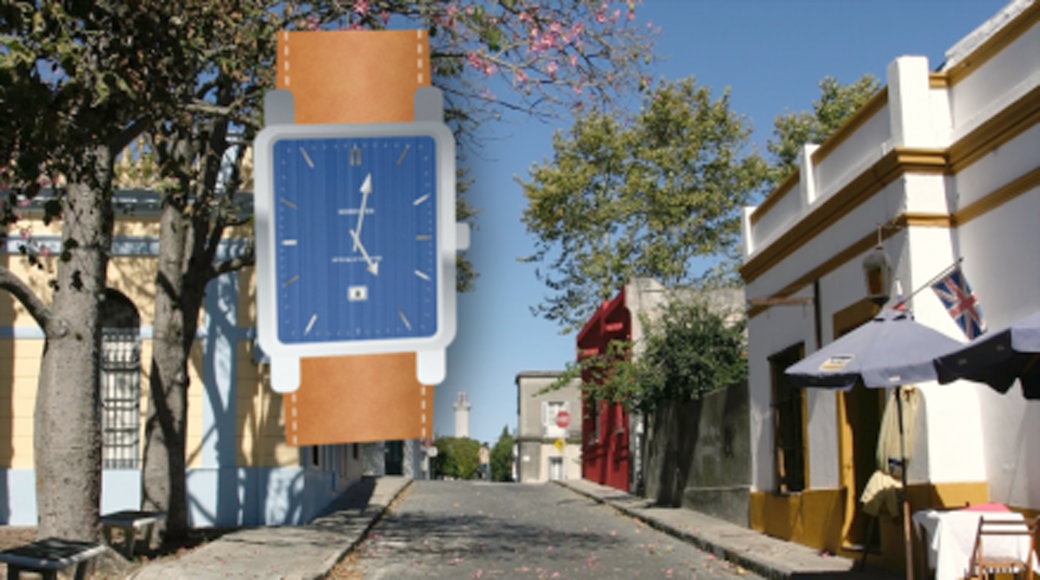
5:02
